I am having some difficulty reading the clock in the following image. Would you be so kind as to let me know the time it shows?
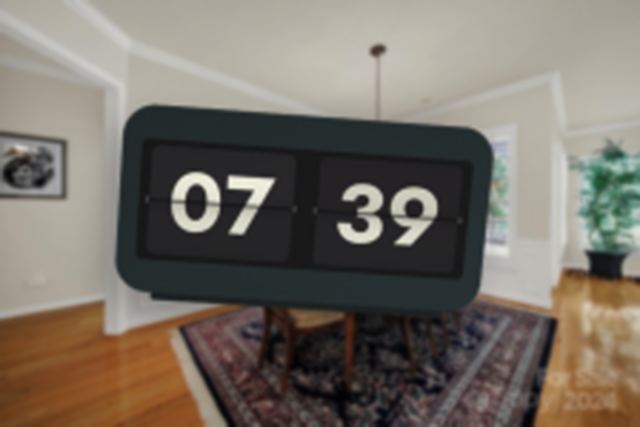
7:39
